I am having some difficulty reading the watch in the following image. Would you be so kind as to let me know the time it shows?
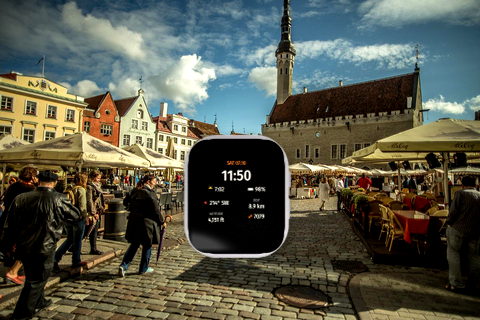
11:50
